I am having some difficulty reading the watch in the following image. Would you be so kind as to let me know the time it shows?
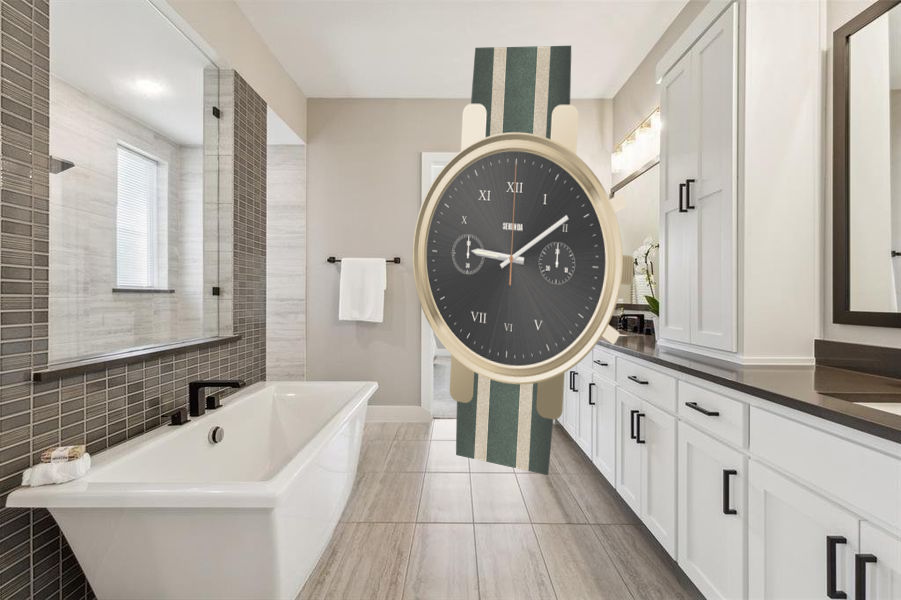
9:09
